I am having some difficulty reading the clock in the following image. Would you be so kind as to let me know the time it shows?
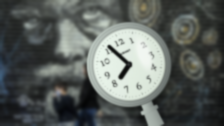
7:56
